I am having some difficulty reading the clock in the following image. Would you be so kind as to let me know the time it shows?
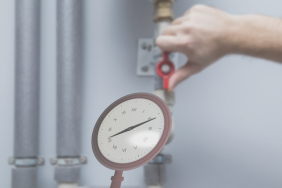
8:11
